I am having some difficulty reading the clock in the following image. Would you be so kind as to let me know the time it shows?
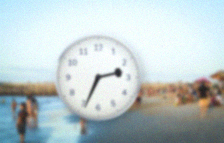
2:34
